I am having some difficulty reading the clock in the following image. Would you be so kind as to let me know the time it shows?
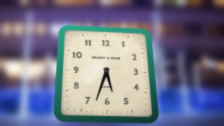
5:33
